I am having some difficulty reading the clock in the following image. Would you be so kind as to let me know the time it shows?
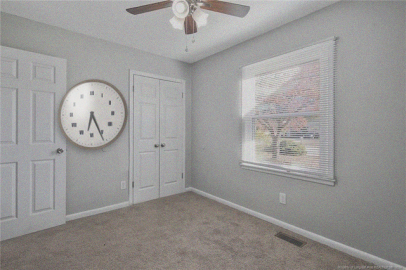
6:26
